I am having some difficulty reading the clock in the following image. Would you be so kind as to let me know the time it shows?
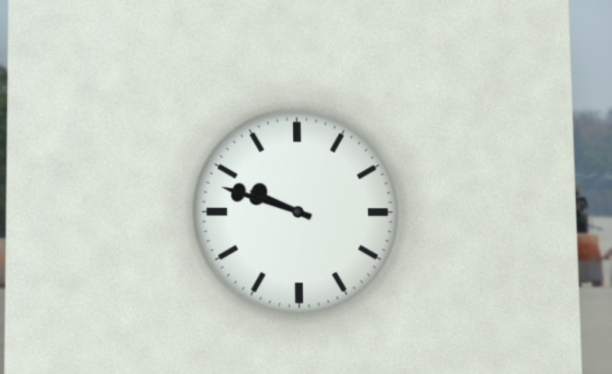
9:48
